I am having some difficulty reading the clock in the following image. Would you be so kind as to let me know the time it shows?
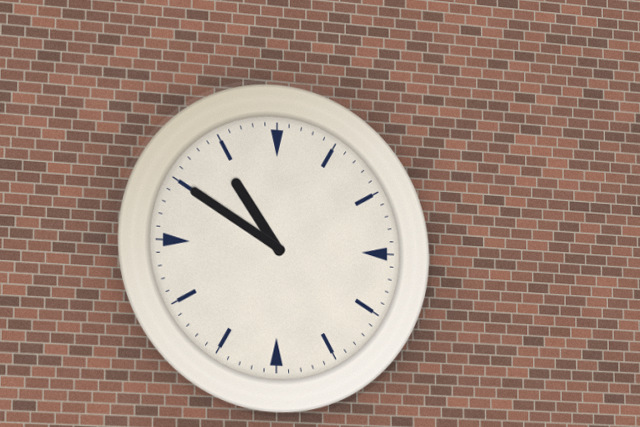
10:50
